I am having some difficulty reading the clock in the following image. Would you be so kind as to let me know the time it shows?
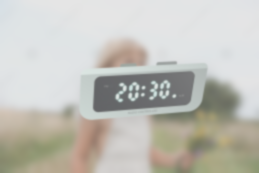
20:30
